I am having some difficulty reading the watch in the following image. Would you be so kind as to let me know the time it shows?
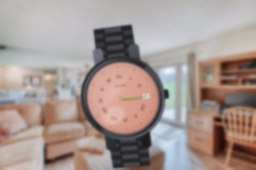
3:15
